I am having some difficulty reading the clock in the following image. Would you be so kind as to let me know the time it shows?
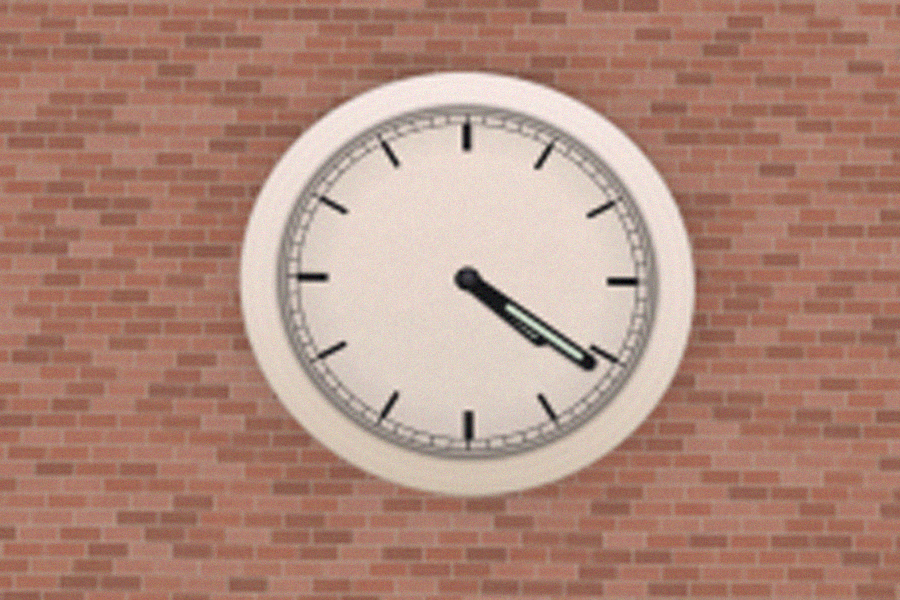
4:21
